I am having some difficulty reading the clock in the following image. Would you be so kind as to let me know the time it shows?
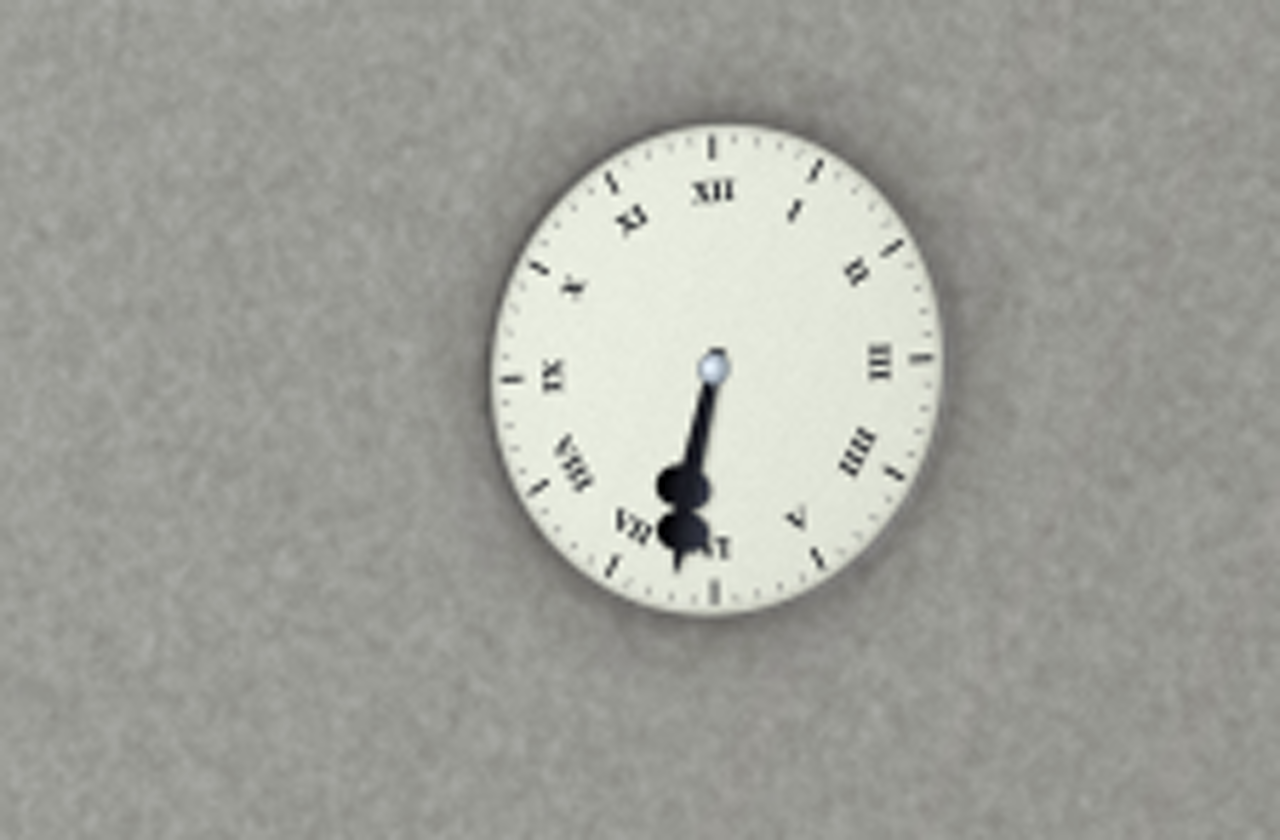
6:32
